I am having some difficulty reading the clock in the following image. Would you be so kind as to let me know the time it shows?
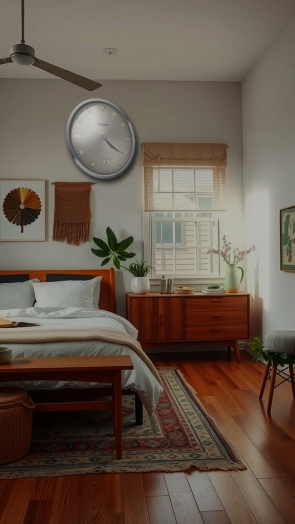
4:21
